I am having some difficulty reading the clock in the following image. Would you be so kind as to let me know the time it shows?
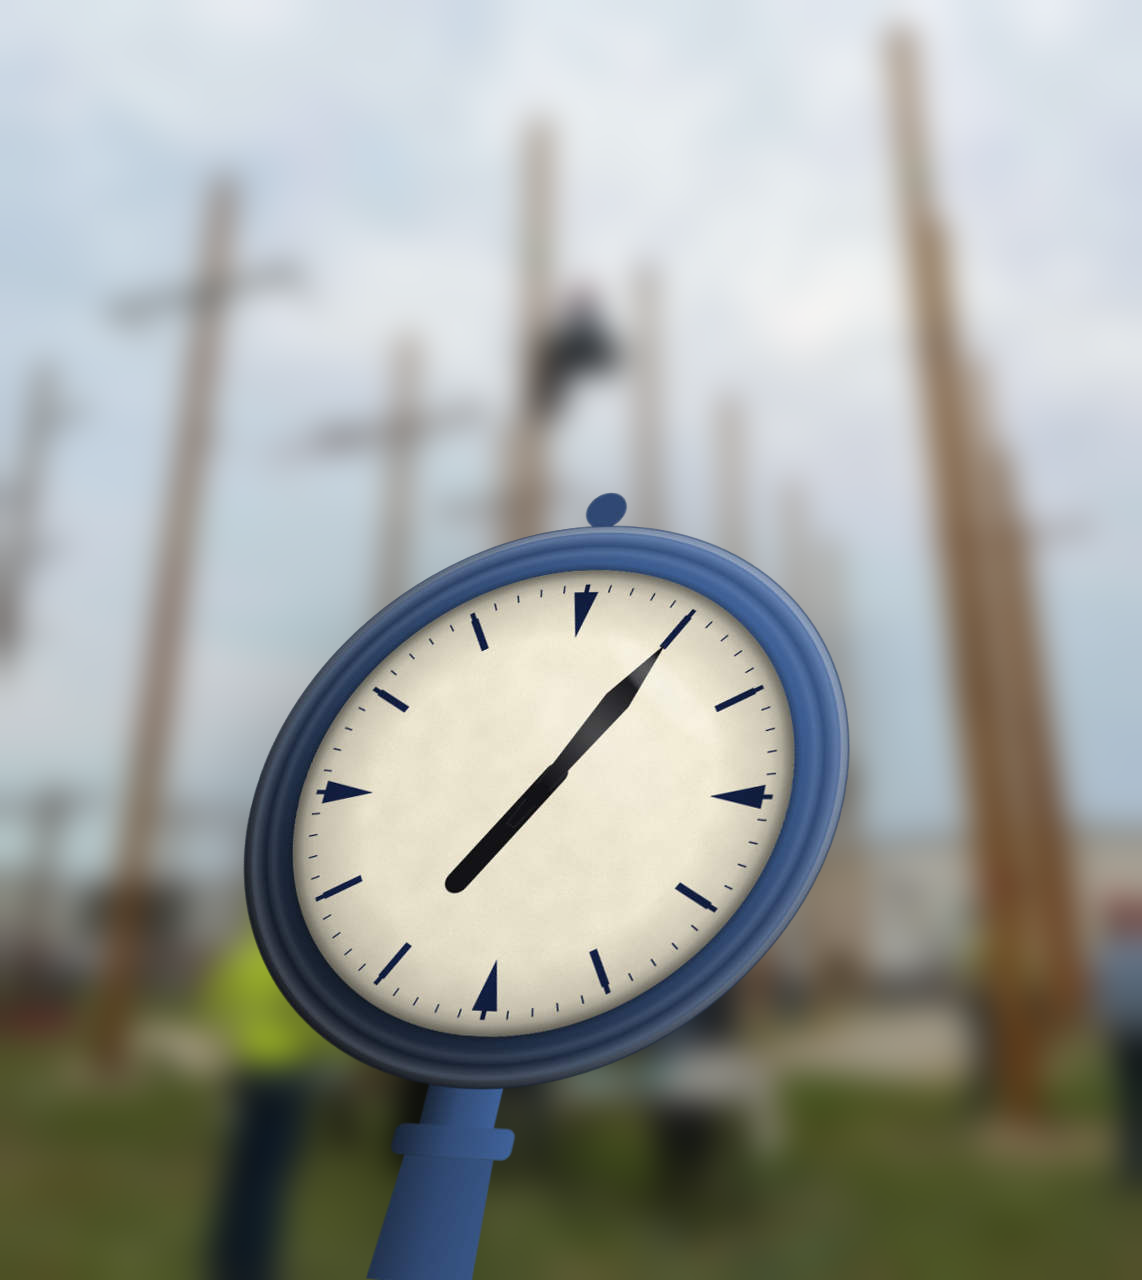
7:05
